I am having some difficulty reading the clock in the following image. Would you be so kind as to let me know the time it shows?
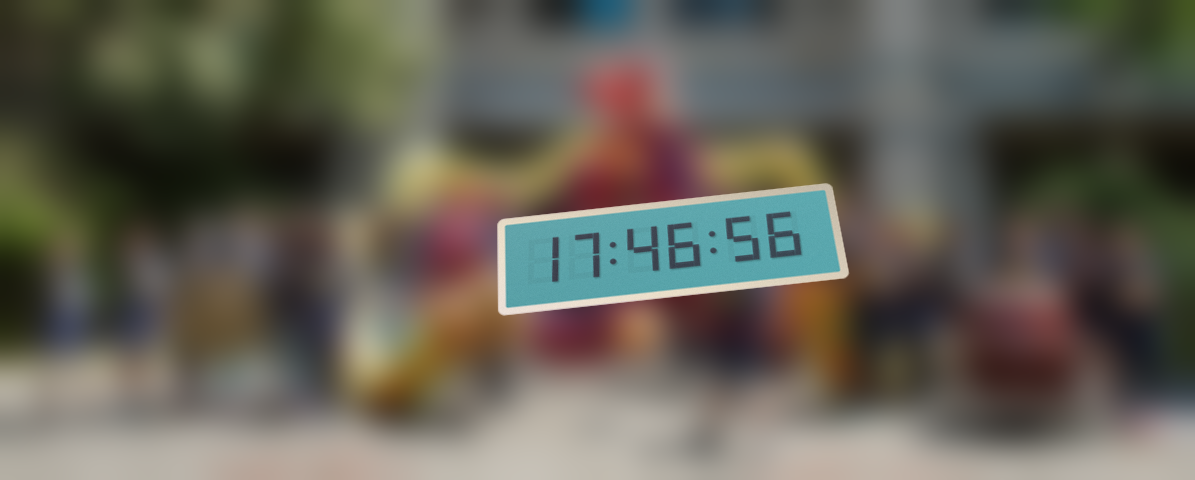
17:46:56
